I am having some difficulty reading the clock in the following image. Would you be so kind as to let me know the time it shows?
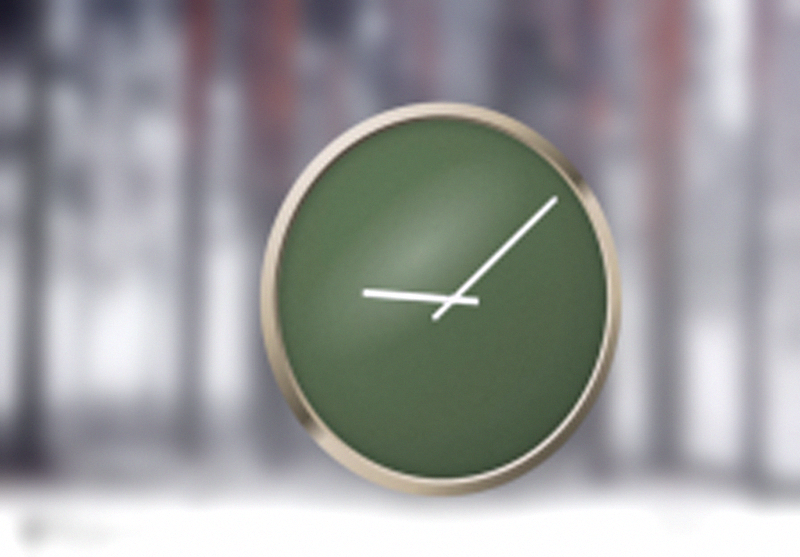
9:08
